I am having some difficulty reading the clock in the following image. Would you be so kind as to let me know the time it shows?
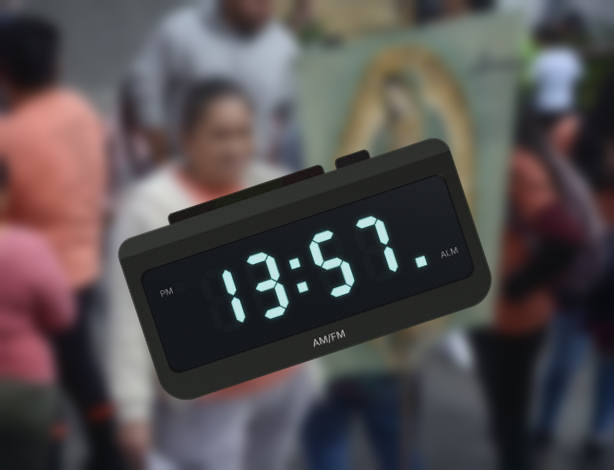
13:57
